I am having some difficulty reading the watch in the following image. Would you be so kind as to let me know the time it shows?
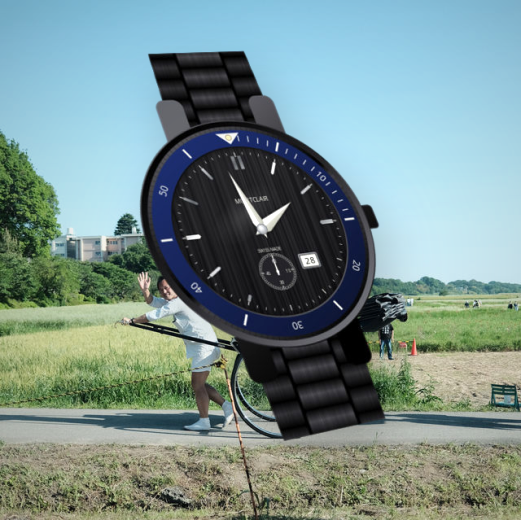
1:58
